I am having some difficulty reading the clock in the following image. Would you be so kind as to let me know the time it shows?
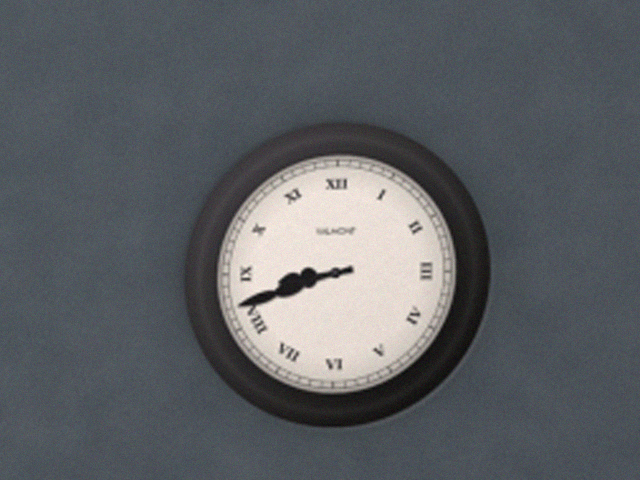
8:42
